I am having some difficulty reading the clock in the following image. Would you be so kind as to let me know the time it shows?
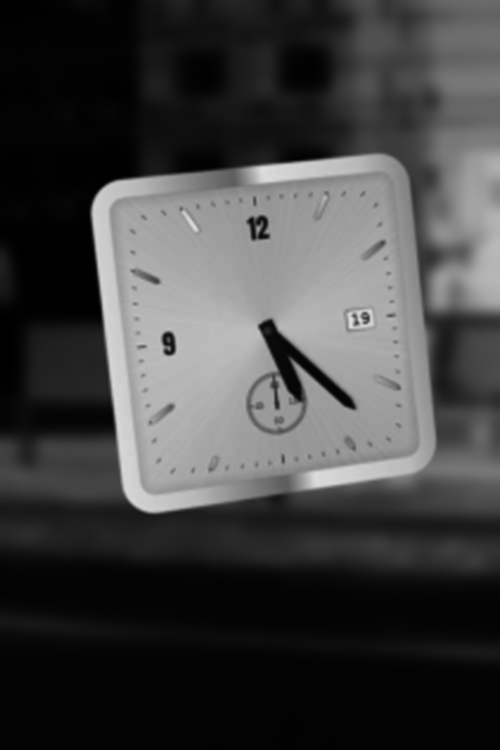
5:23
